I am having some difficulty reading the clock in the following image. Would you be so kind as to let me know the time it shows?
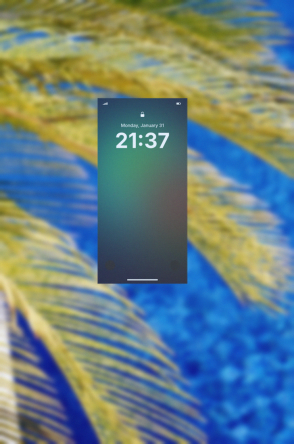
21:37
